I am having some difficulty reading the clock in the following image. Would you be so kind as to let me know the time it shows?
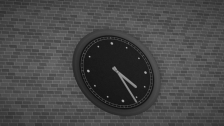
4:26
